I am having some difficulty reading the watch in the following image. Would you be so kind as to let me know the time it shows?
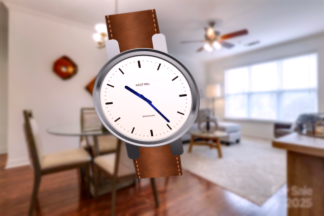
10:24
